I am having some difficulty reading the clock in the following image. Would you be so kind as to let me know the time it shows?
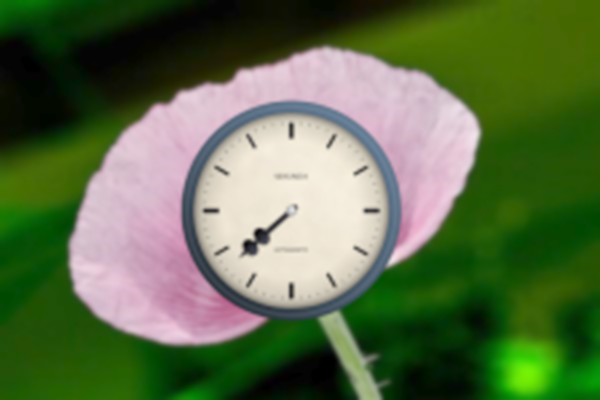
7:38
